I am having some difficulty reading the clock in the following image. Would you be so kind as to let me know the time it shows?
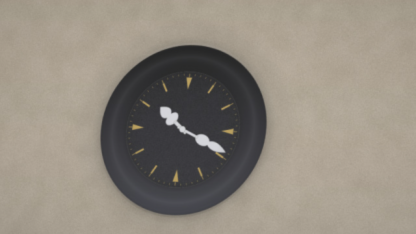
10:19
